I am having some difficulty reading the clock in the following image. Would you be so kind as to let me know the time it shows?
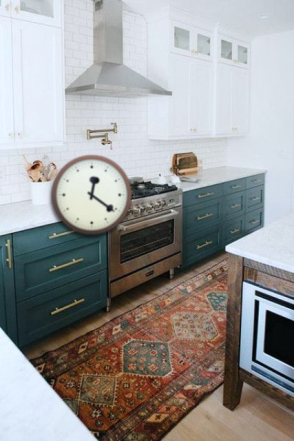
12:21
